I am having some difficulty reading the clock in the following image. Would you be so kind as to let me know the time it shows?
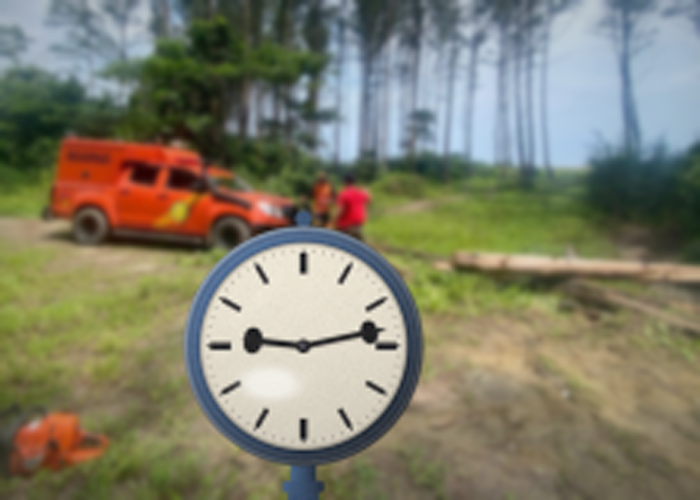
9:13
